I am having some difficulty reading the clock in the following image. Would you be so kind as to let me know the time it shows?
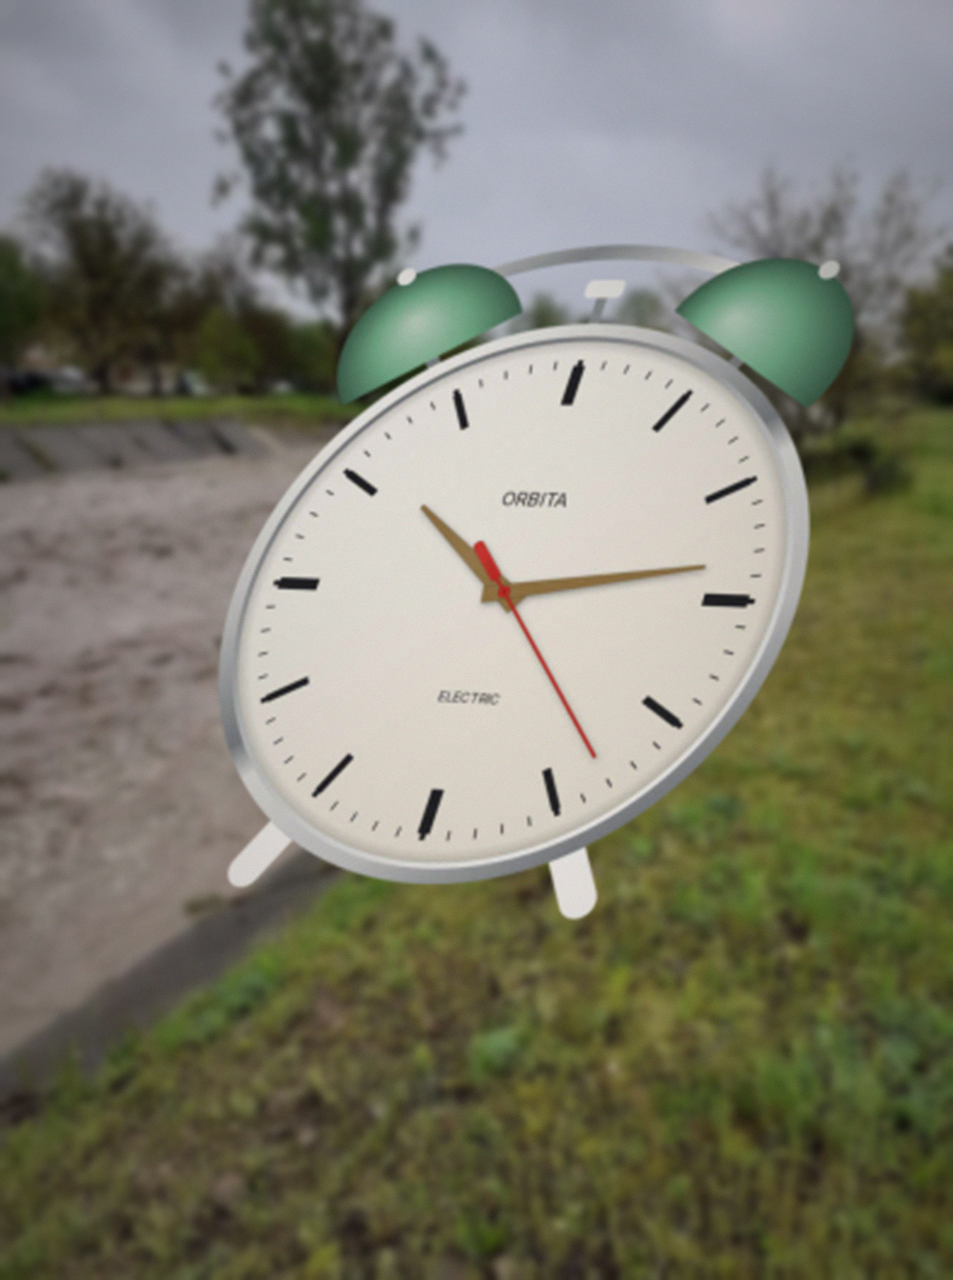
10:13:23
